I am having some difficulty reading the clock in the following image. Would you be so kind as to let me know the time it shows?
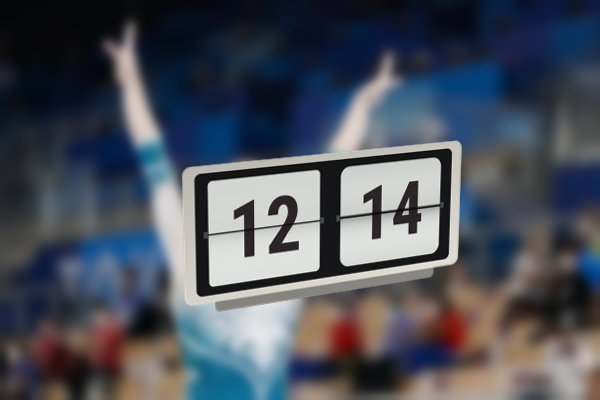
12:14
